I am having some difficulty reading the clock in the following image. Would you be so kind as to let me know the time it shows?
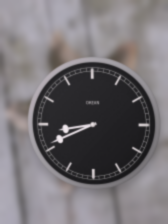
8:41
